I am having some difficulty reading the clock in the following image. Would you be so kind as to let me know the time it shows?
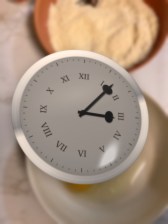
3:07
